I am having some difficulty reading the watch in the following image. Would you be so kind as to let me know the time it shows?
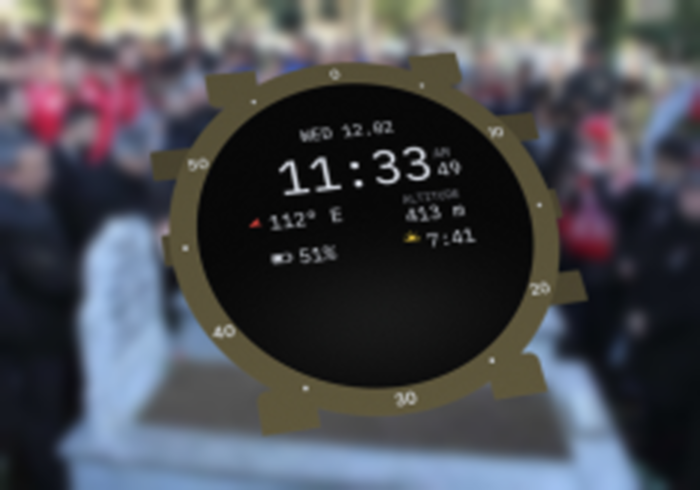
11:33
